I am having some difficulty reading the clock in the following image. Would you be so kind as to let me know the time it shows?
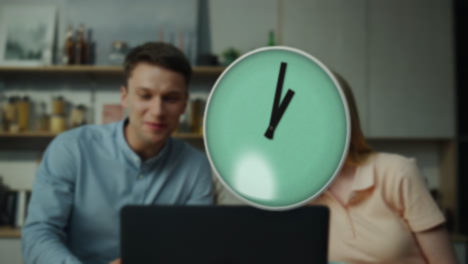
1:02
